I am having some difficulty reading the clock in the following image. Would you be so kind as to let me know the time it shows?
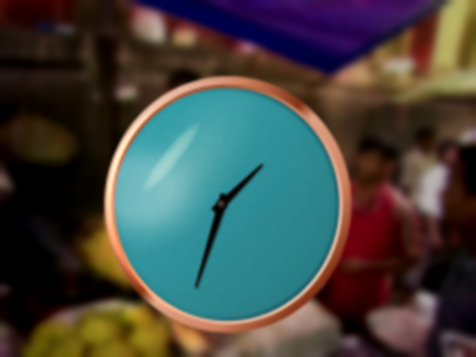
1:33
